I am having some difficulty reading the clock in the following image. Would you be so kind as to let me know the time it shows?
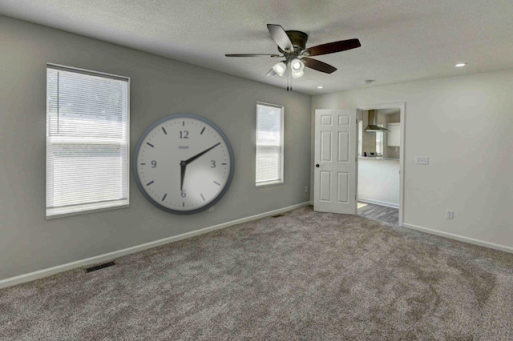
6:10
